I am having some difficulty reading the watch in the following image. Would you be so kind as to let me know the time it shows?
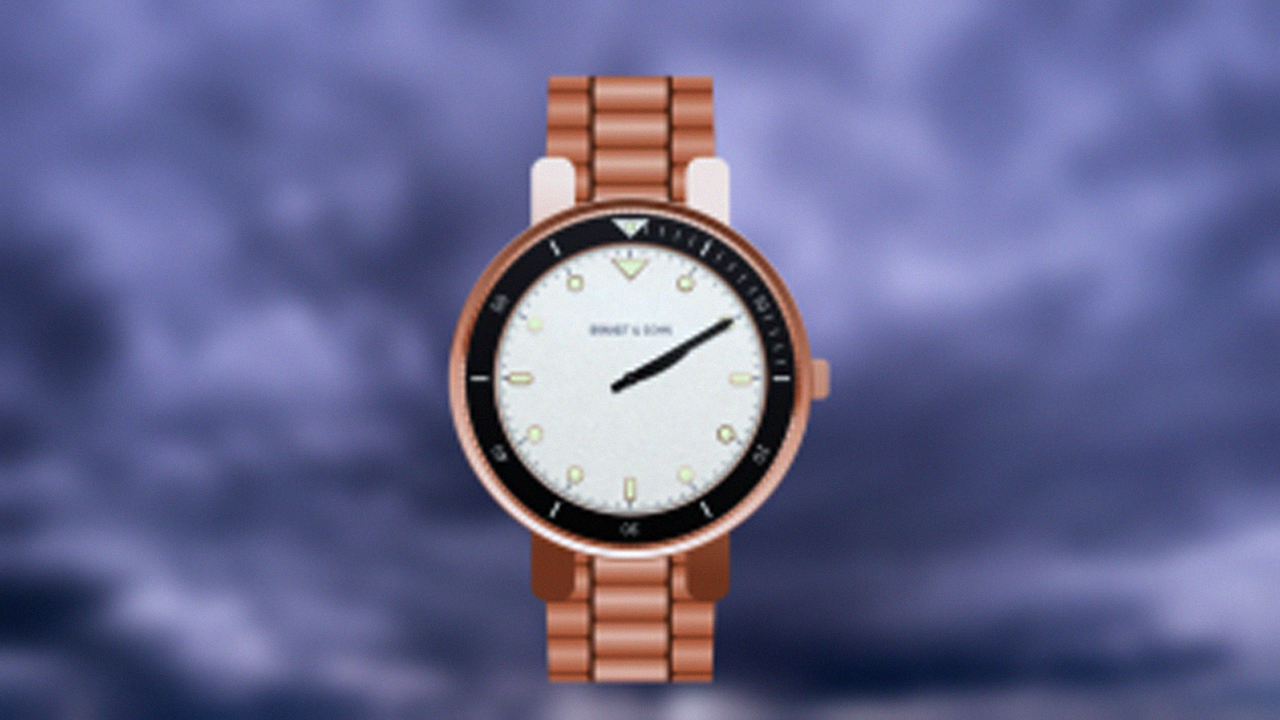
2:10
